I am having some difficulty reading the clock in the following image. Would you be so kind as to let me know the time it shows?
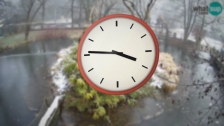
3:46
